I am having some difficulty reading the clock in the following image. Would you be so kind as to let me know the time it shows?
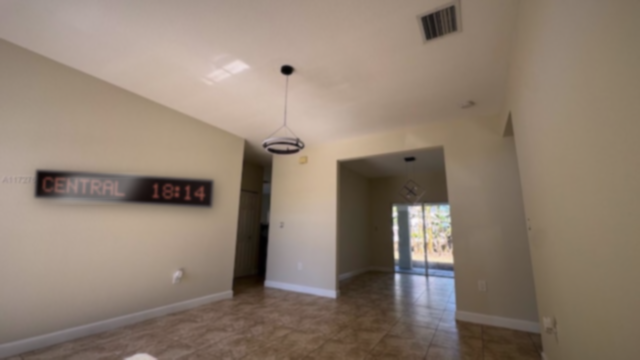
18:14
